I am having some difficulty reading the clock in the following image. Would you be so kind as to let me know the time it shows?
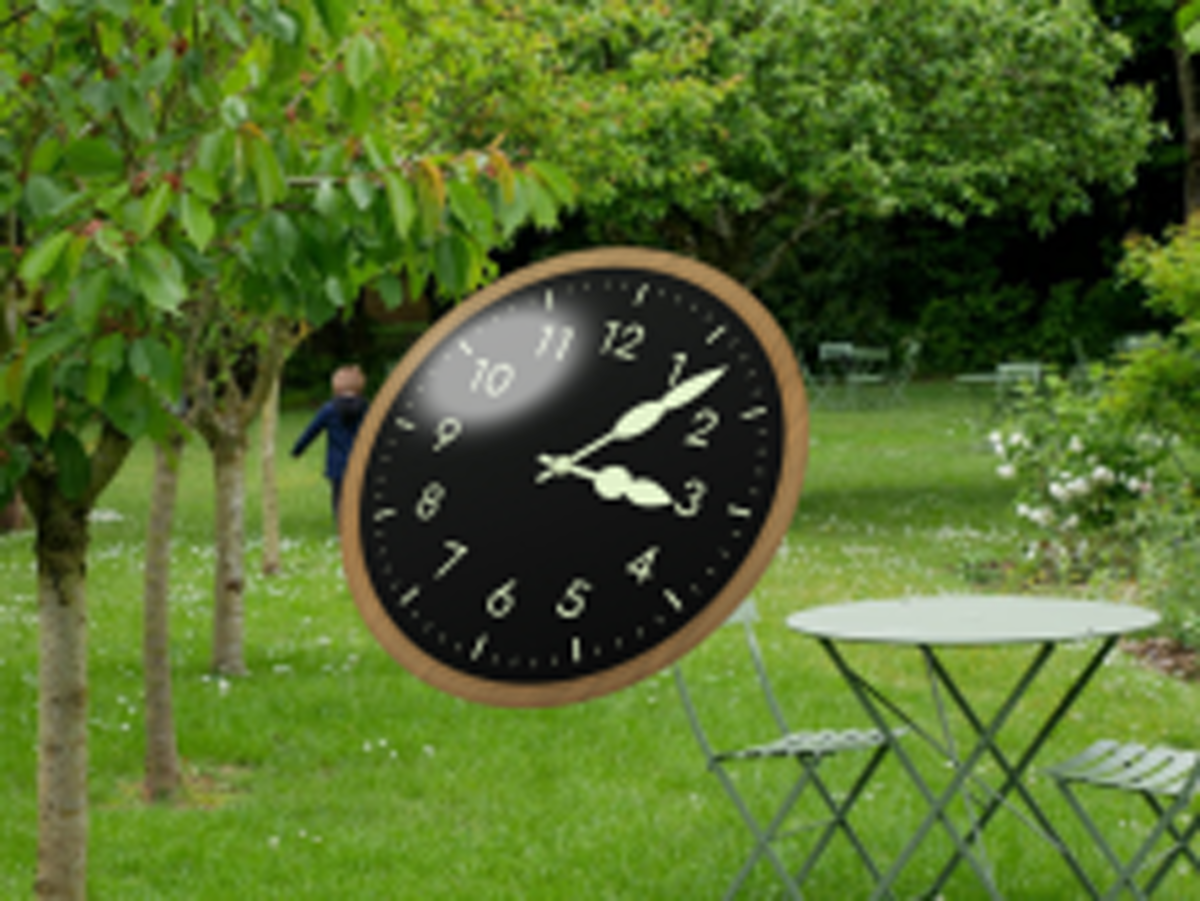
3:07
